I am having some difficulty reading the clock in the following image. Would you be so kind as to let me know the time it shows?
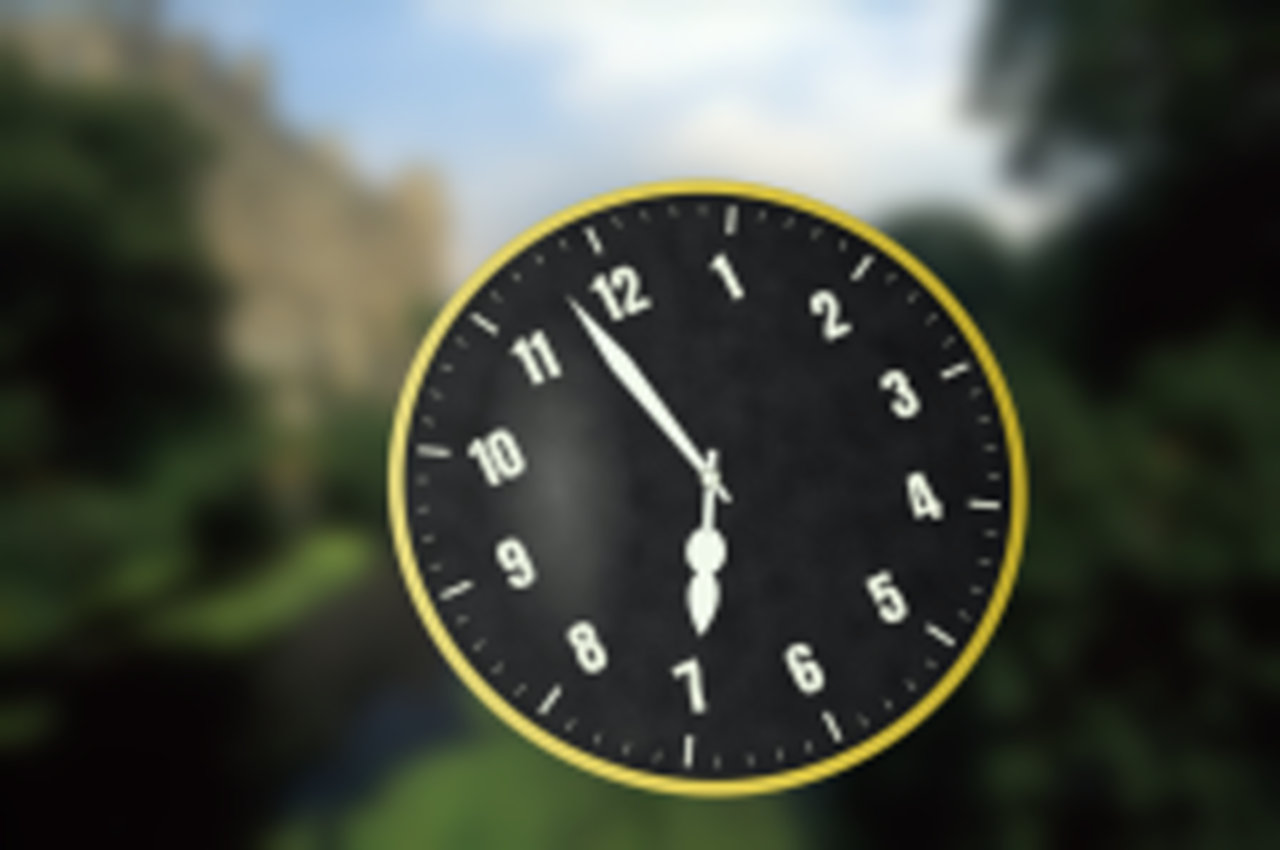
6:58
